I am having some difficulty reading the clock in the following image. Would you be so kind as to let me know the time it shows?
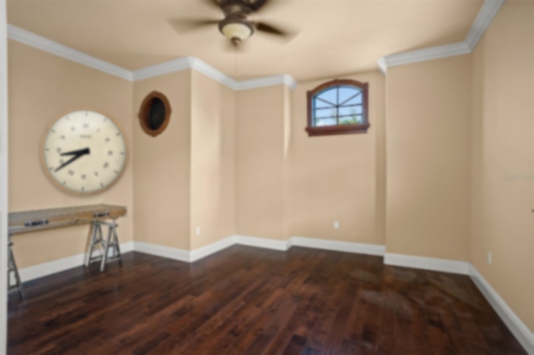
8:39
